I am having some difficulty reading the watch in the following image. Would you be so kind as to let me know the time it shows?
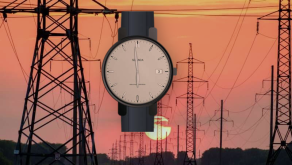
5:59
